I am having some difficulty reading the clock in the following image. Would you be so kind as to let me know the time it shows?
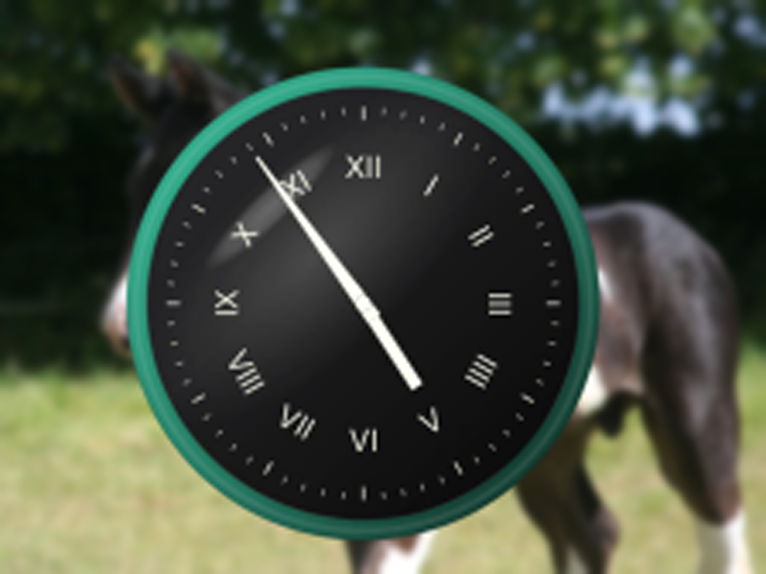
4:54
